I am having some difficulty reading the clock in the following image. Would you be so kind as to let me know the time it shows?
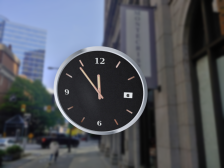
11:54
